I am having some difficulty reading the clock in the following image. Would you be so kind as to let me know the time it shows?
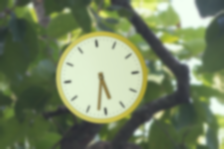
5:32
